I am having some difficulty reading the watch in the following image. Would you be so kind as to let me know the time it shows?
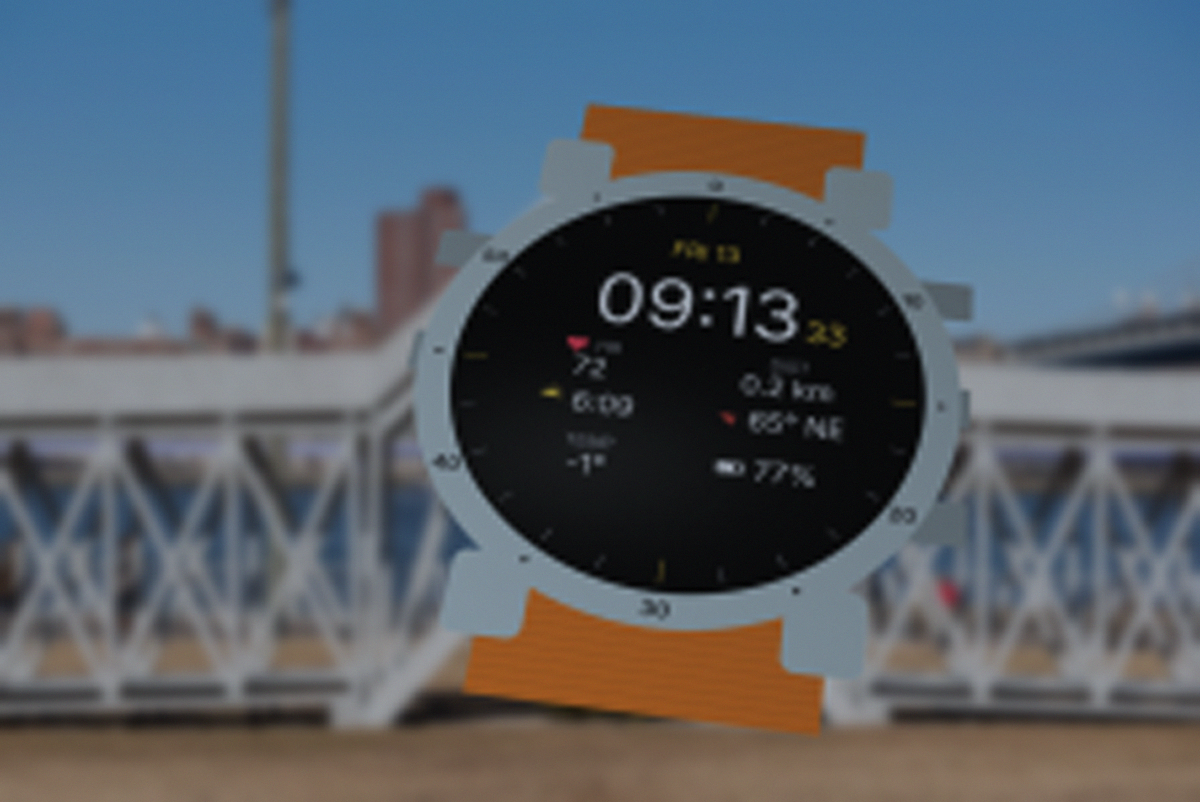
9:13
